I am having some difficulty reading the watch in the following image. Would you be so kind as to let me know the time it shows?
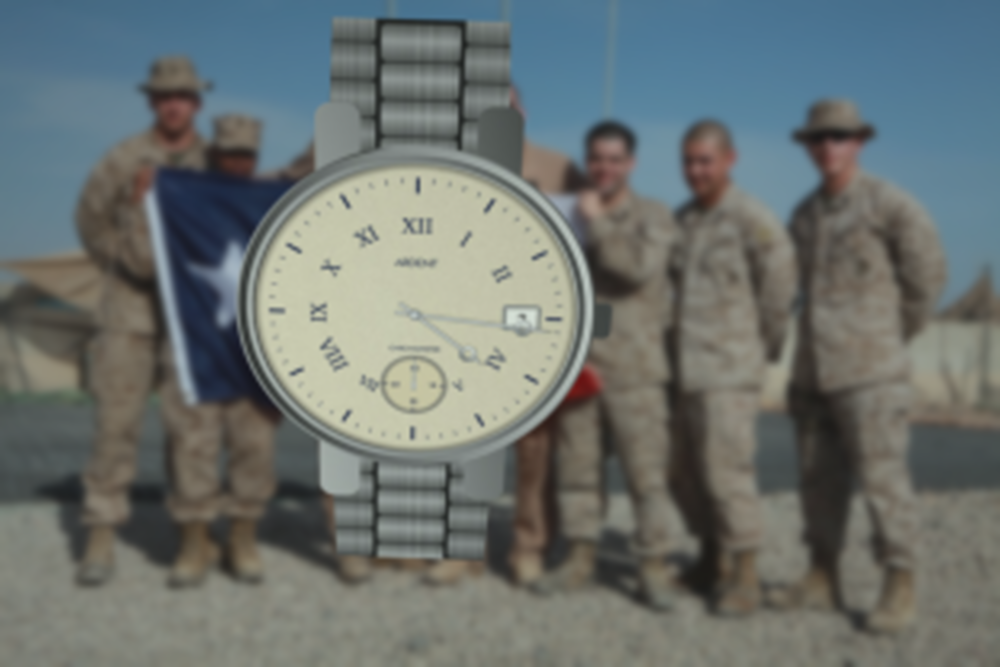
4:16
